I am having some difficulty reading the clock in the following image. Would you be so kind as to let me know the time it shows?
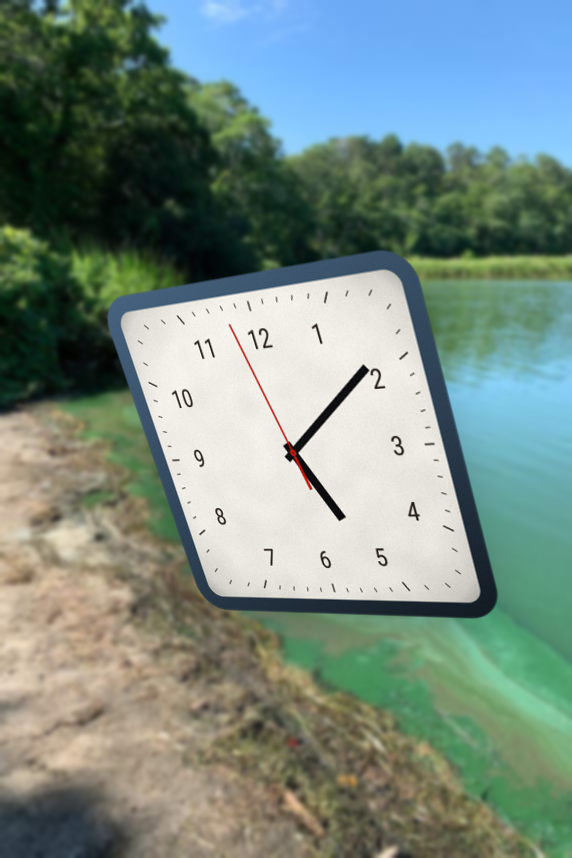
5:08:58
